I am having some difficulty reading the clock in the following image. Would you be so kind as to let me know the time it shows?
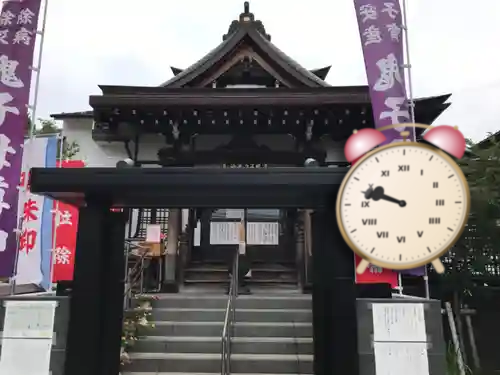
9:48
